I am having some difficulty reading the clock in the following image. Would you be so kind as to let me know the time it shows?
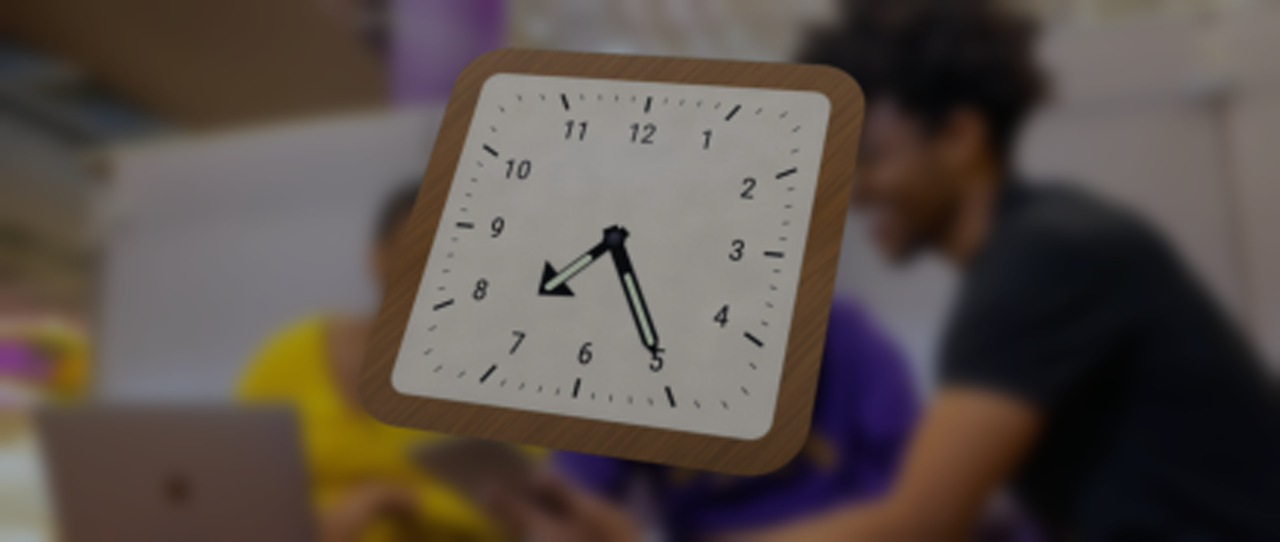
7:25
